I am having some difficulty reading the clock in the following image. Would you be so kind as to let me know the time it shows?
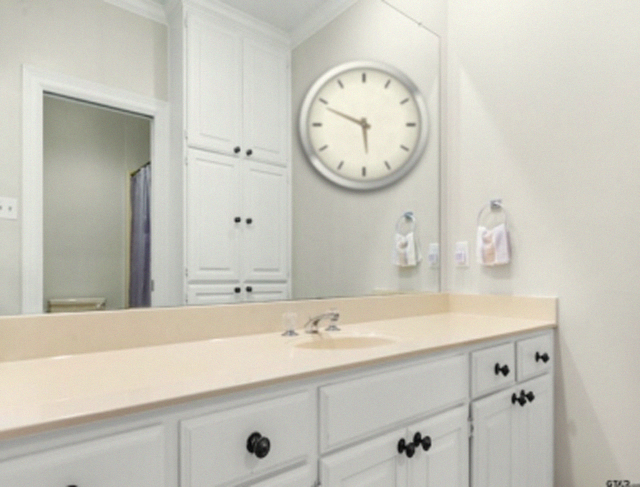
5:49
